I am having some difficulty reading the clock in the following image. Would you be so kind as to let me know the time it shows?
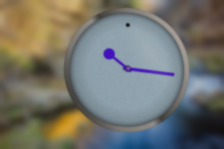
10:16
